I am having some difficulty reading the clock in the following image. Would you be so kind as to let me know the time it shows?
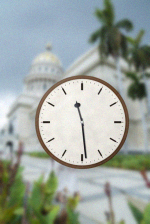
11:29
